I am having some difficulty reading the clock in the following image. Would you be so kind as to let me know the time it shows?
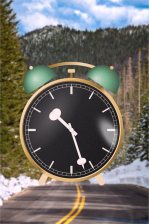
10:27
